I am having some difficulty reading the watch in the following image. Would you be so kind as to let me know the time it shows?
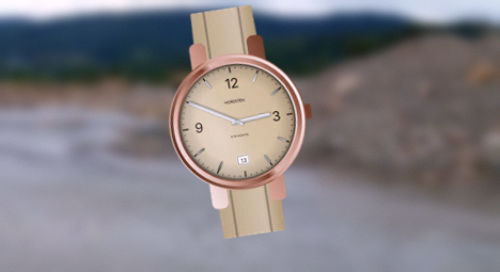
2:50
